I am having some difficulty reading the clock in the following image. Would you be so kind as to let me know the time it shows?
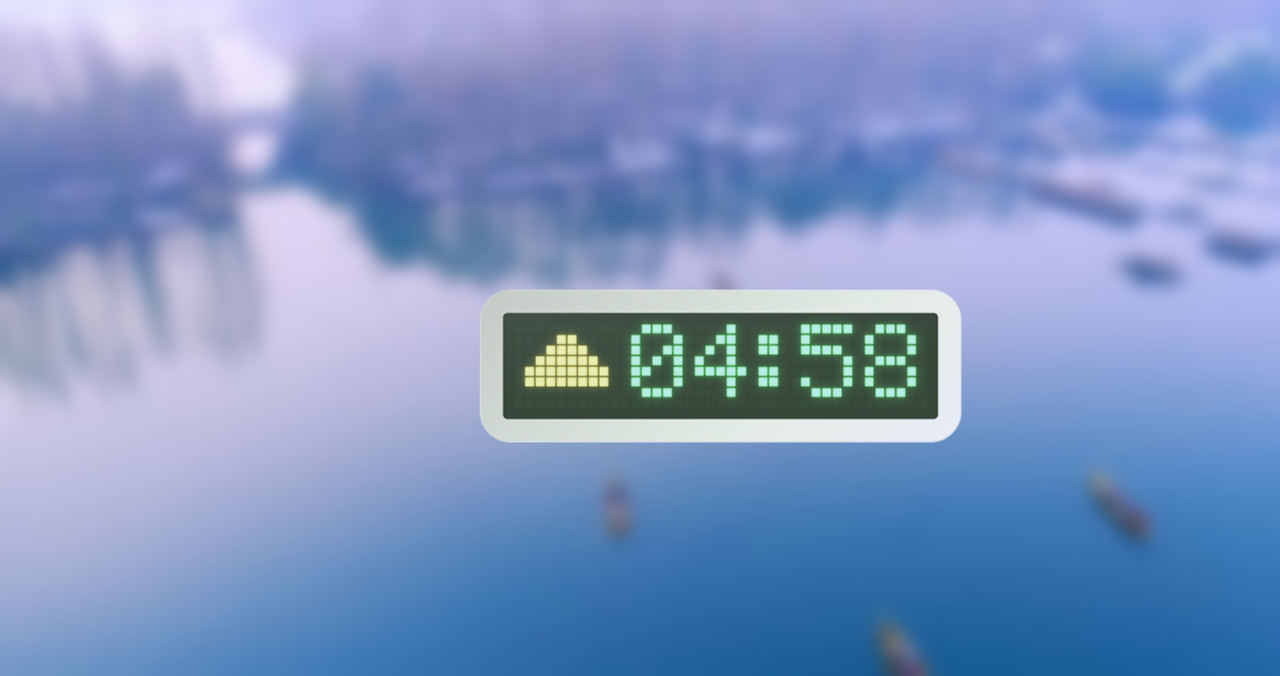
4:58
